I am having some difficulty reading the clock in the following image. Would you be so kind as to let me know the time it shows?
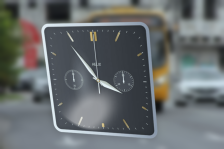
3:54
